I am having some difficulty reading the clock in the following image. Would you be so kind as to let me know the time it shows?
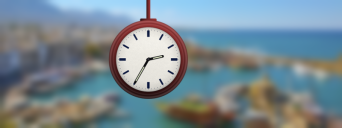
2:35
